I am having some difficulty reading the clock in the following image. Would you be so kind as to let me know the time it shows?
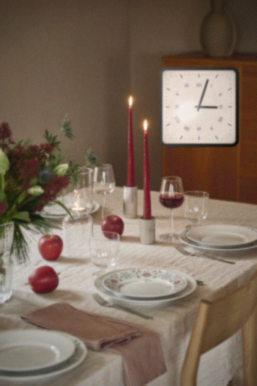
3:03
